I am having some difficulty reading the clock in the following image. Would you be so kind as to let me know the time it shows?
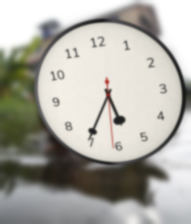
5:35:31
